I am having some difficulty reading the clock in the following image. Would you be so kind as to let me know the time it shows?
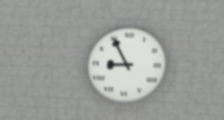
8:55
